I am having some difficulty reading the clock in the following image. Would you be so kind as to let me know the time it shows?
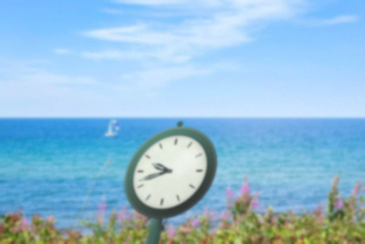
9:42
